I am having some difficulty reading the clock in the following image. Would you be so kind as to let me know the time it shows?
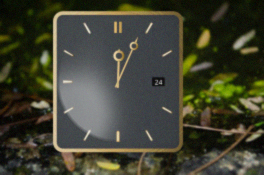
12:04
